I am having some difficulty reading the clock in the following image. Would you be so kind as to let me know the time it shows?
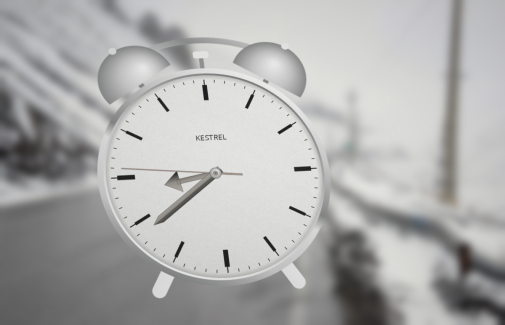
8:38:46
